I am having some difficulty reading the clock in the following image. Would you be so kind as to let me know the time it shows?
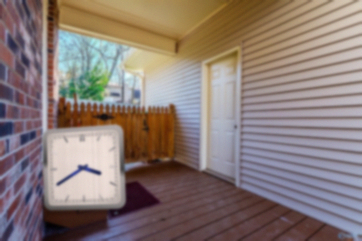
3:40
